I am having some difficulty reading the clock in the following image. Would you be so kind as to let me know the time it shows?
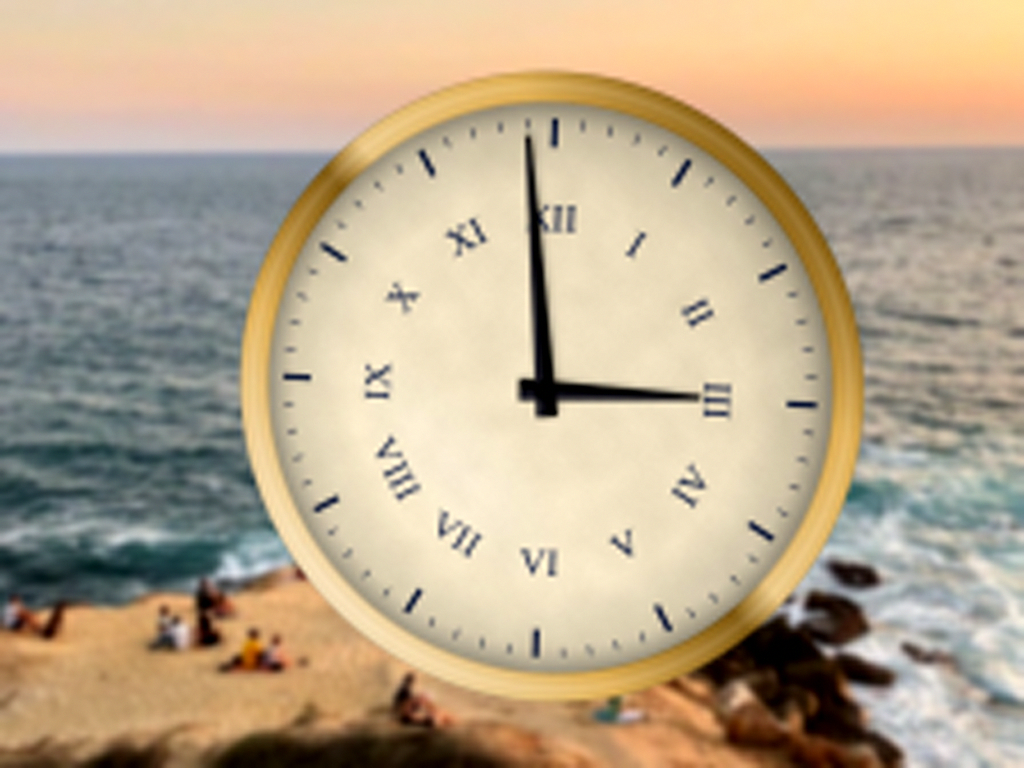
2:59
